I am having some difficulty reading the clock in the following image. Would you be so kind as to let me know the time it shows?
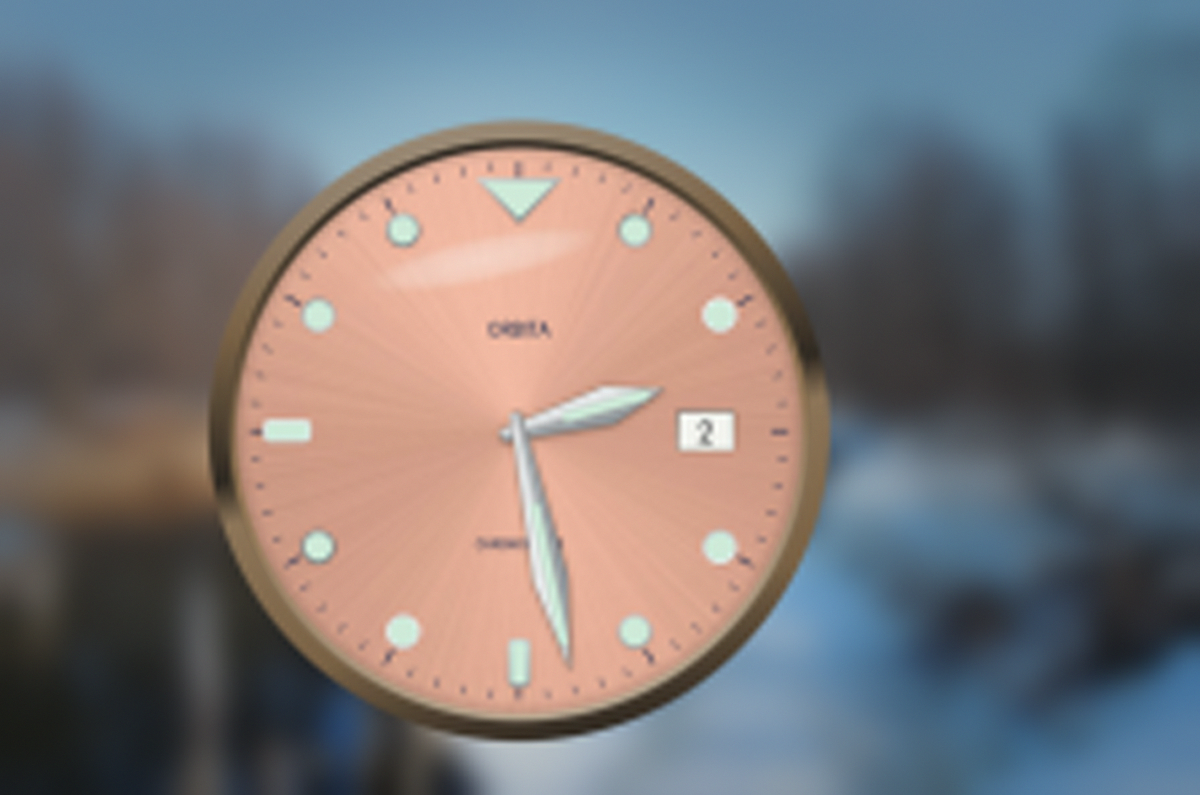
2:28
